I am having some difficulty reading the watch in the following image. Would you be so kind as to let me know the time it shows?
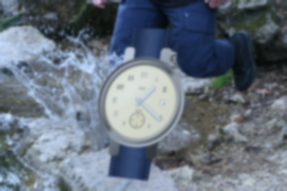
1:21
